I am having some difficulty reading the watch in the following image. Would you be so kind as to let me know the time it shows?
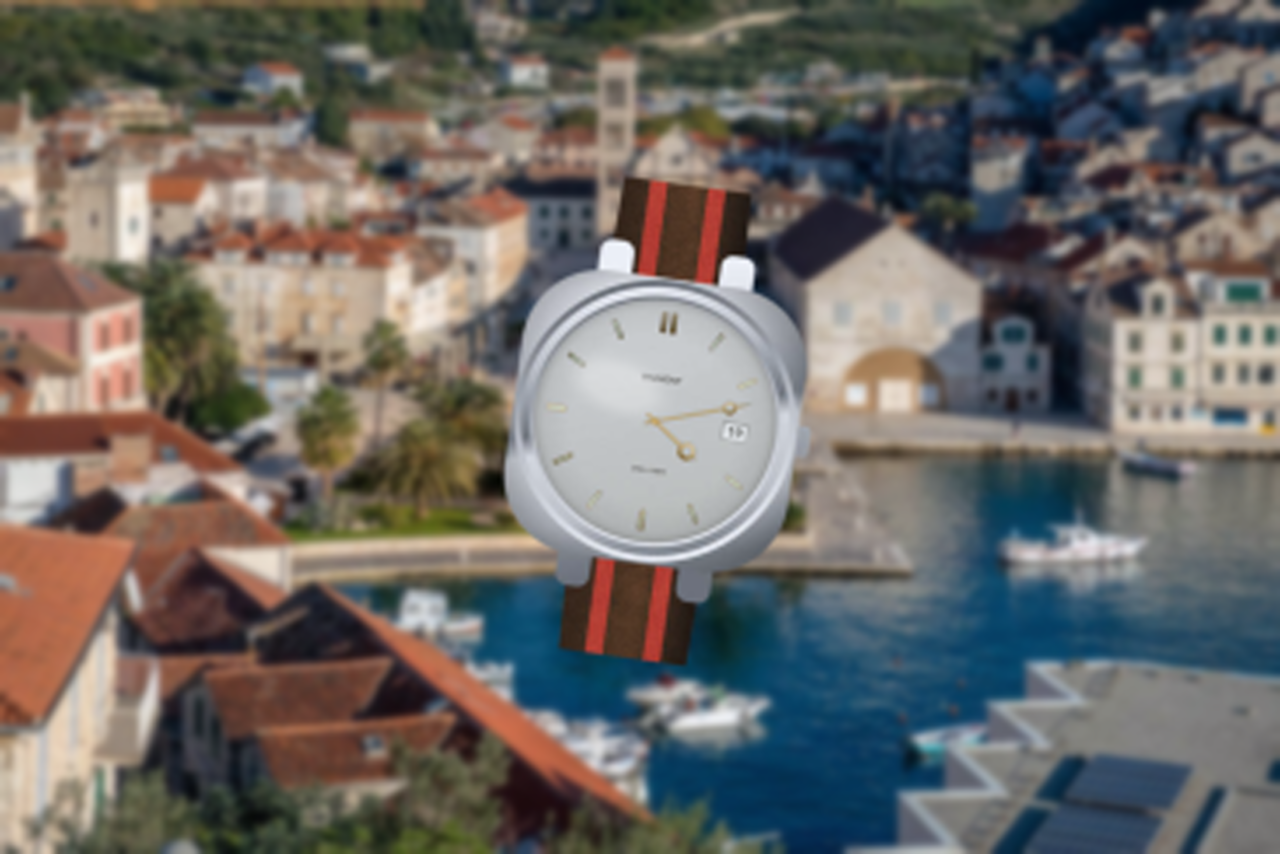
4:12
